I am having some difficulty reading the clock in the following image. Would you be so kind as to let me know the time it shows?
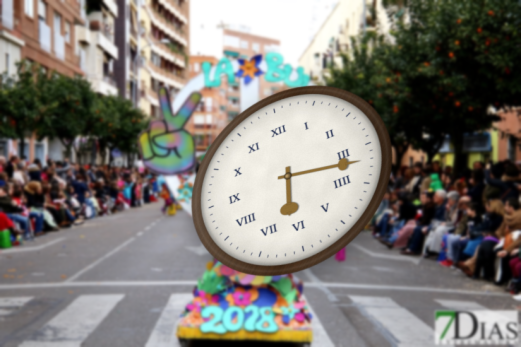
6:17
